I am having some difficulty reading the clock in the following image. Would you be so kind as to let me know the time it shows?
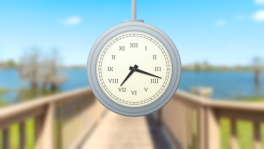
7:18
